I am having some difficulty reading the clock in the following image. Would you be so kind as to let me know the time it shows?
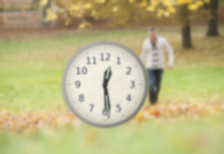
12:29
